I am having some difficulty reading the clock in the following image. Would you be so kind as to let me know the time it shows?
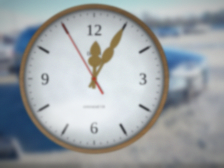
12:04:55
